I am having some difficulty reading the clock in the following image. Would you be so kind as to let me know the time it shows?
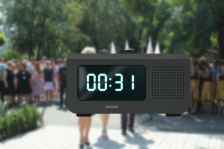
0:31
